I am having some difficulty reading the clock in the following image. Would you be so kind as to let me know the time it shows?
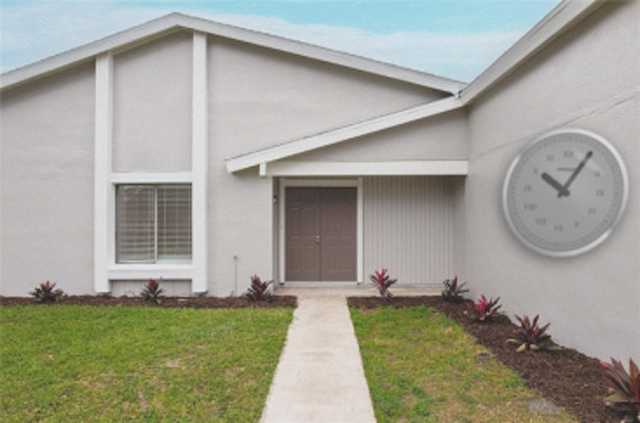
10:05
